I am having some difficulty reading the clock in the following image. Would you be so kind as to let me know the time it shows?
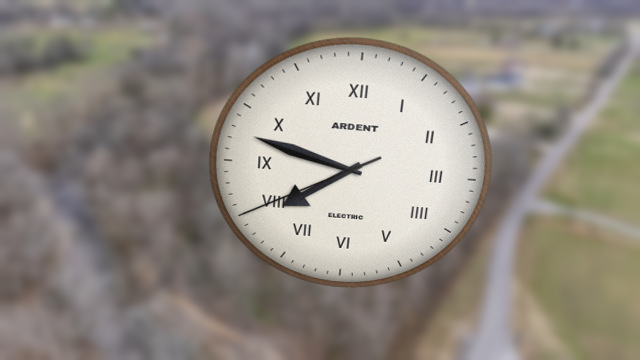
7:47:40
